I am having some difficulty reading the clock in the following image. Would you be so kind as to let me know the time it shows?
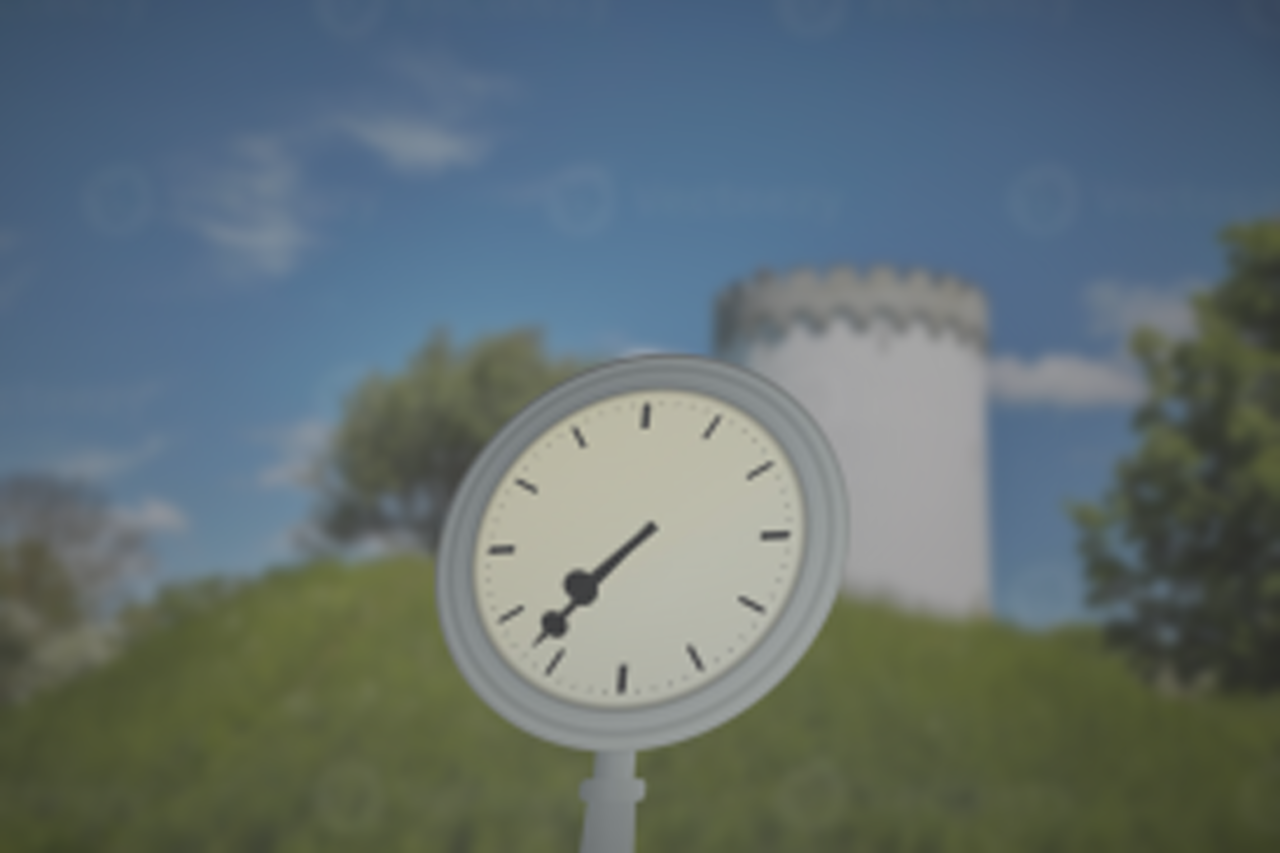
7:37
